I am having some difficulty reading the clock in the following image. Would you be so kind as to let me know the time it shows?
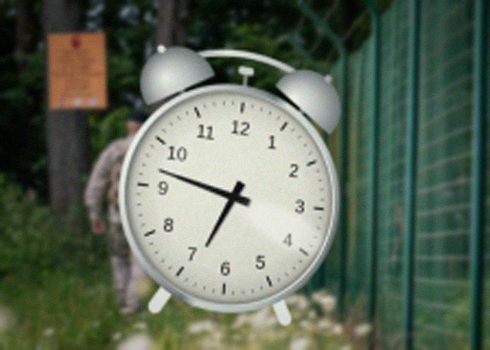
6:47
